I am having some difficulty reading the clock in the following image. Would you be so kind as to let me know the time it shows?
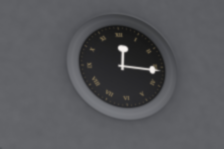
12:16
